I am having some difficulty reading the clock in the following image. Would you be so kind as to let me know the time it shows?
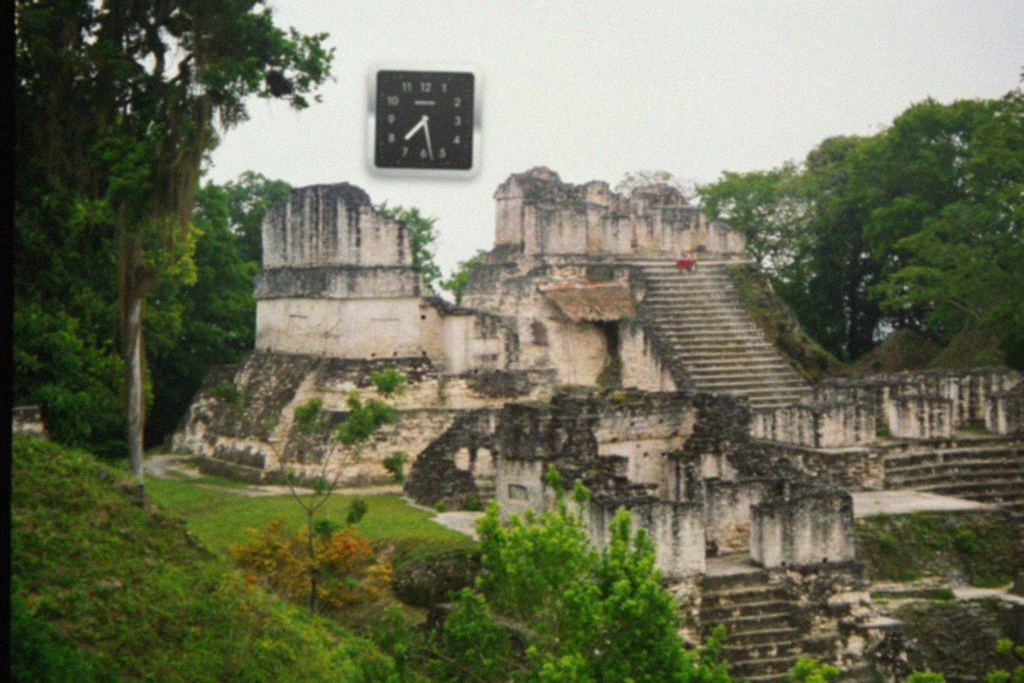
7:28
